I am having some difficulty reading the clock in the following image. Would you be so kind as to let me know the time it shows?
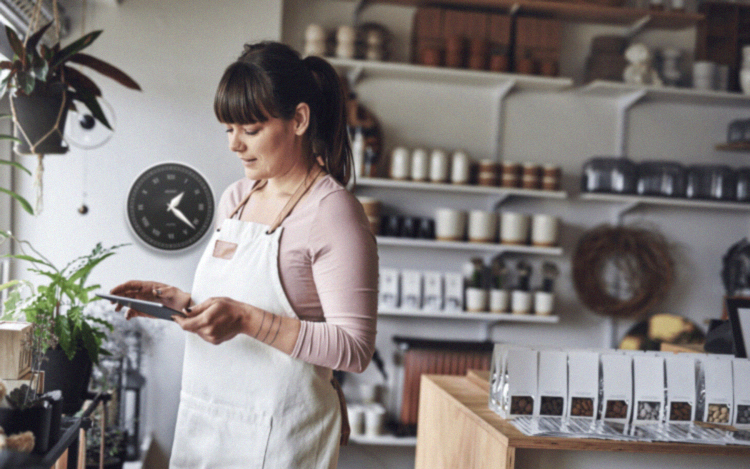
1:22
